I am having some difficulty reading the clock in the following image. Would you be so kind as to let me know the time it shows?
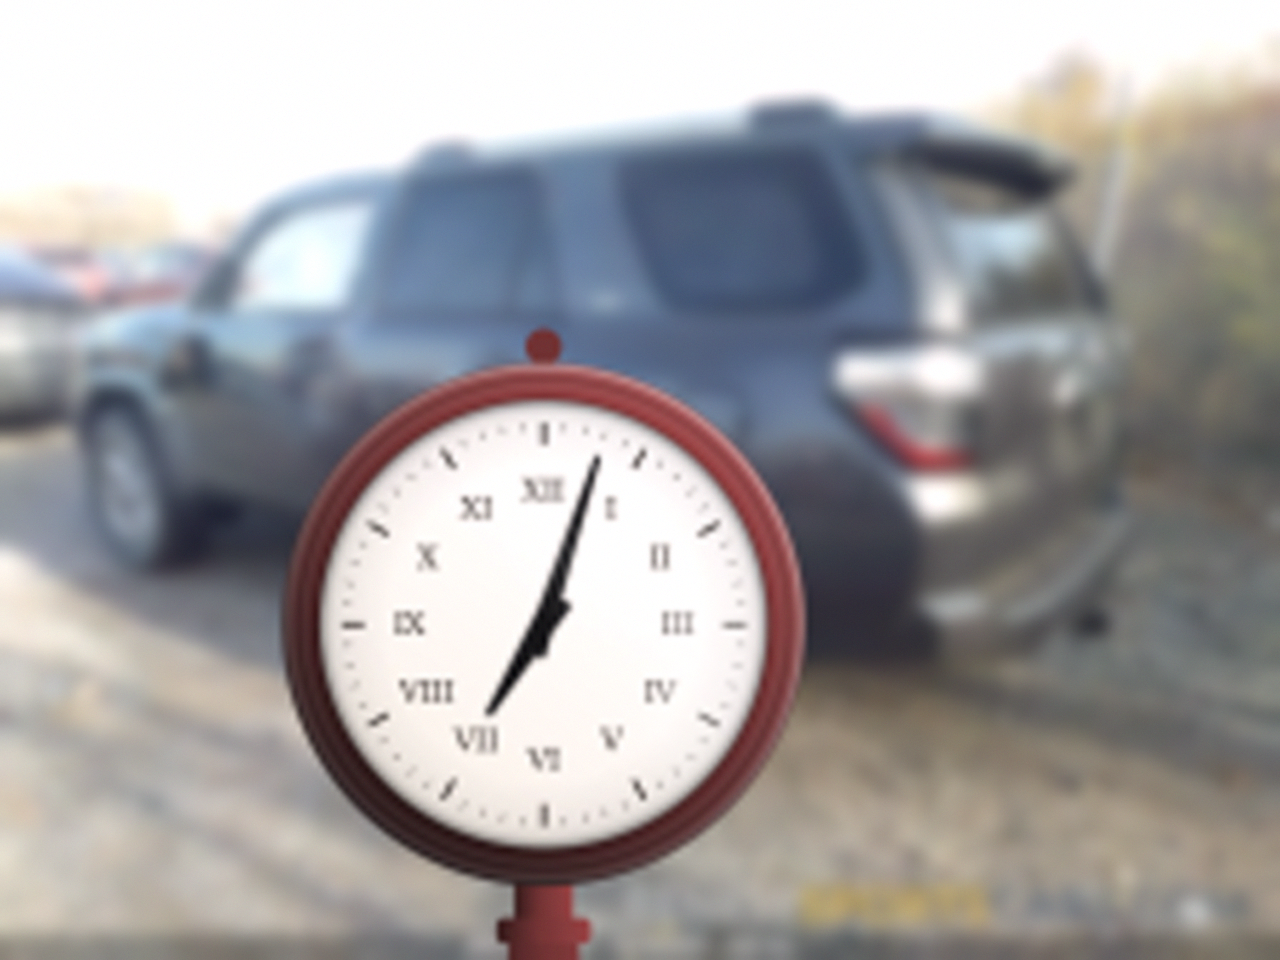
7:03
